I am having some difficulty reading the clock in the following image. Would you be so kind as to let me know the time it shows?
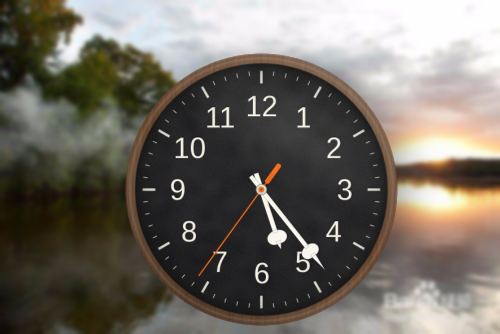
5:23:36
